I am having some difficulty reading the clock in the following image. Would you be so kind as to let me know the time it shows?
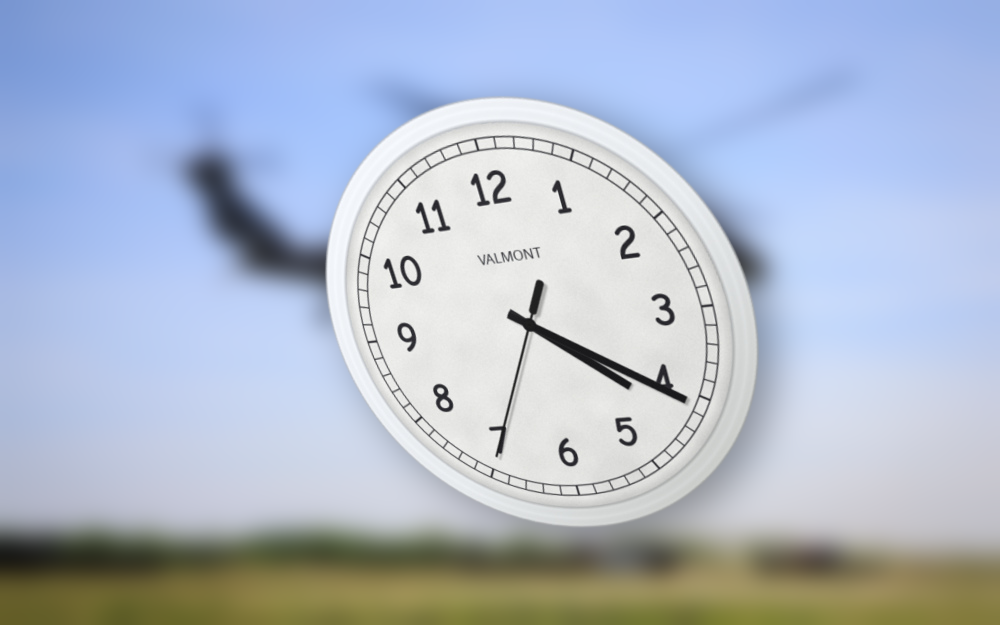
4:20:35
